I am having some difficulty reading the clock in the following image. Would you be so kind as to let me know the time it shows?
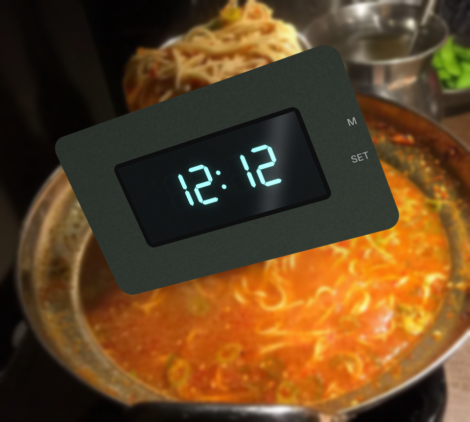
12:12
